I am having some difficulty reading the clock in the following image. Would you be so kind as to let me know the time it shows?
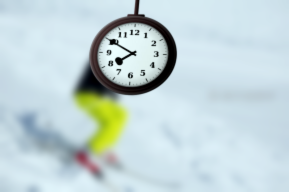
7:50
